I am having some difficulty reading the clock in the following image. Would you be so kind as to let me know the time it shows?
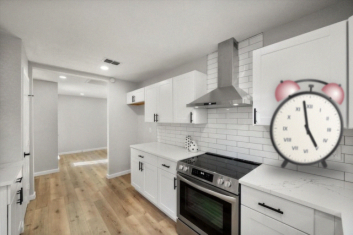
4:58
